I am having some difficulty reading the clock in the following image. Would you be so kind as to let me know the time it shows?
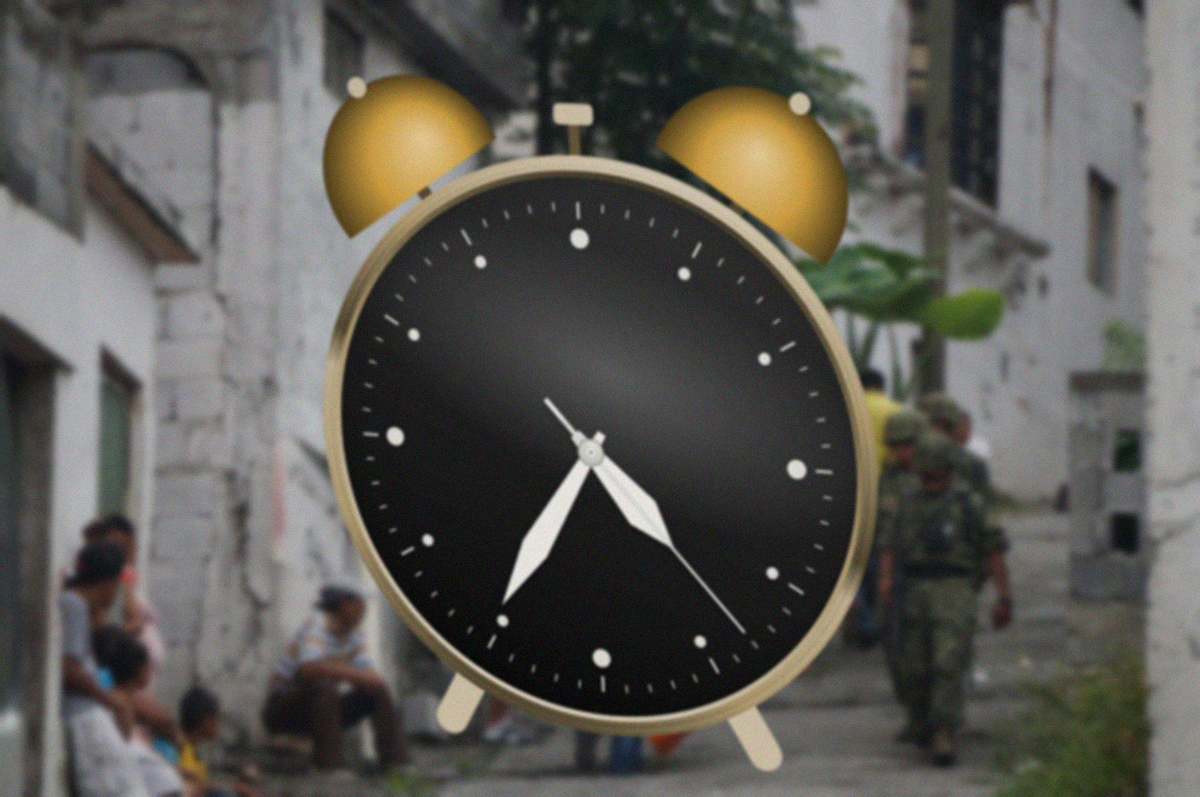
4:35:23
